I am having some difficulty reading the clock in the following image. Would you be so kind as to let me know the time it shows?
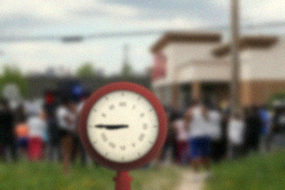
8:45
